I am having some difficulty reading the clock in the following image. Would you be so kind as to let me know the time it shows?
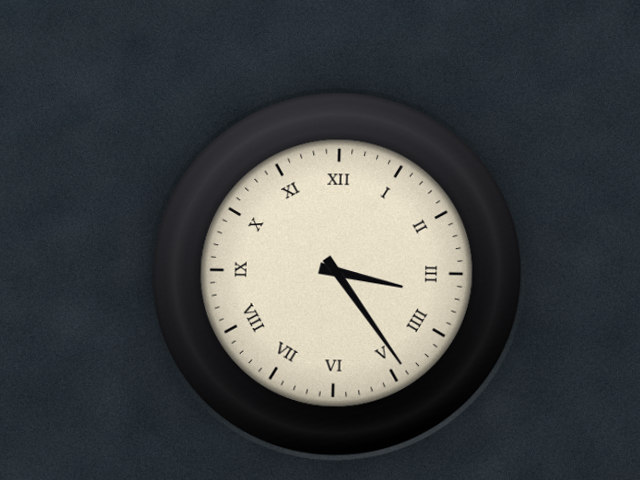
3:24
